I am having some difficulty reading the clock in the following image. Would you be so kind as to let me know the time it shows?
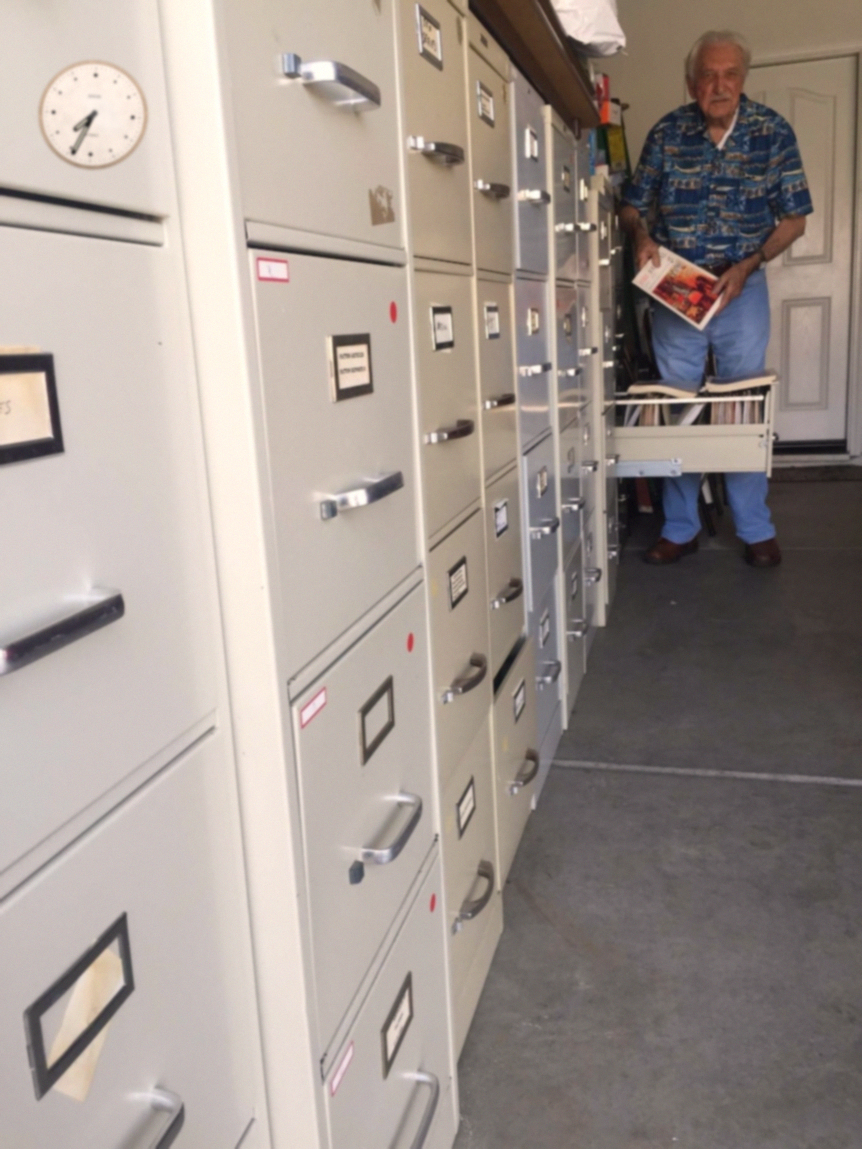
7:34
